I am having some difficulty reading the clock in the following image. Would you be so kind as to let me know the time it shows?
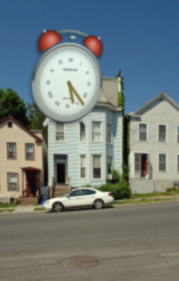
5:23
